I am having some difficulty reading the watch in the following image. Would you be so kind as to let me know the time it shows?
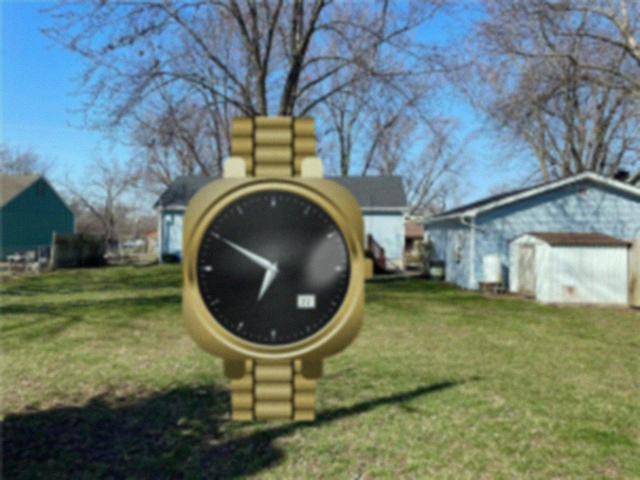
6:50
